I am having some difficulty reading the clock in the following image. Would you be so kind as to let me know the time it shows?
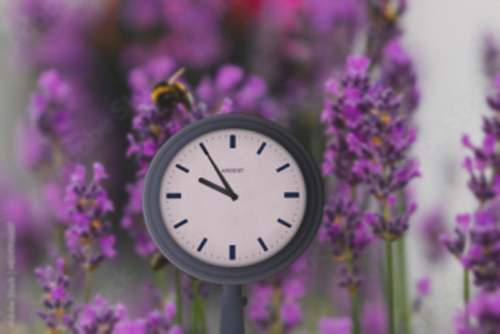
9:55
